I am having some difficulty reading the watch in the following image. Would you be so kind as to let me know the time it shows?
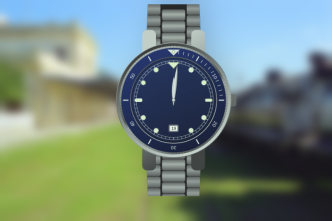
12:01
